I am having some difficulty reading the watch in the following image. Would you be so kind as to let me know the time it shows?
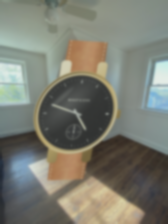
4:48
